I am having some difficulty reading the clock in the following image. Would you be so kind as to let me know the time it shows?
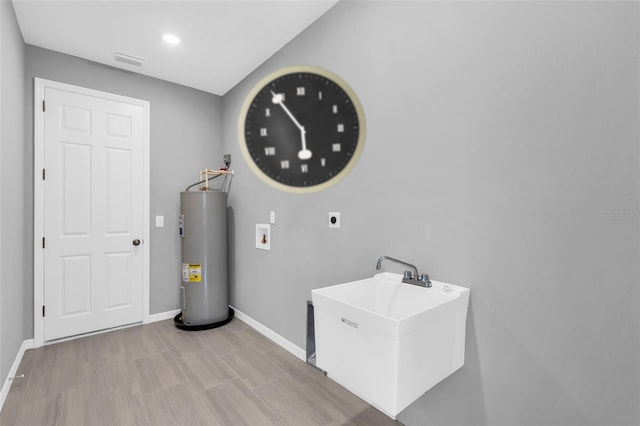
5:54
